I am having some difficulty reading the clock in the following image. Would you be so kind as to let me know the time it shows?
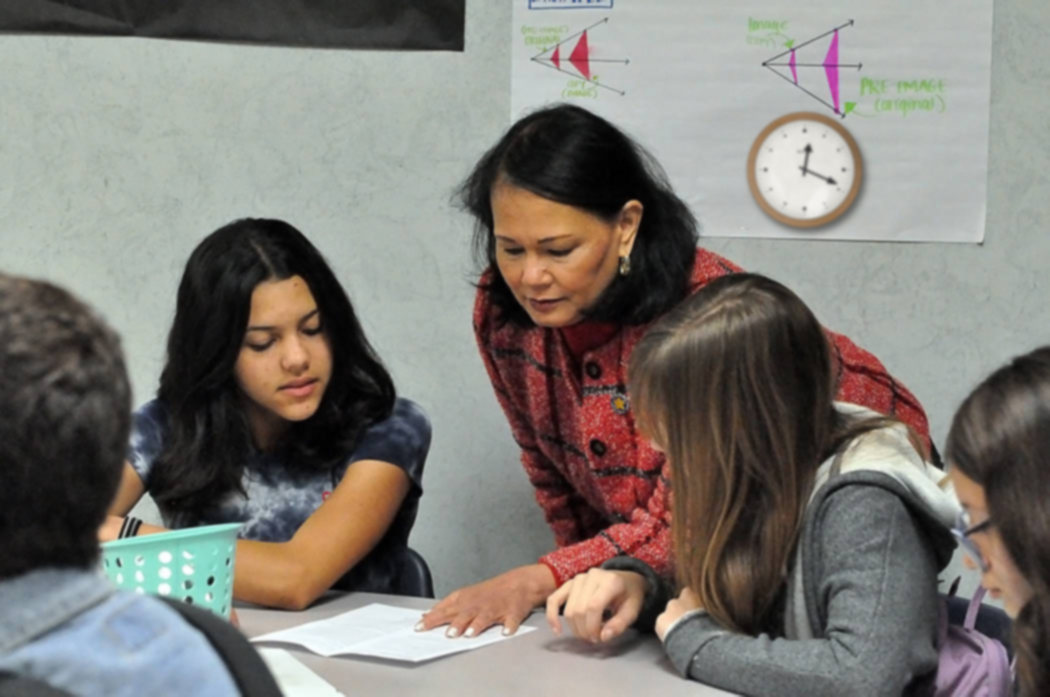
12:19
